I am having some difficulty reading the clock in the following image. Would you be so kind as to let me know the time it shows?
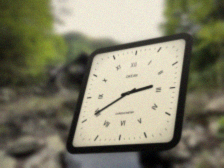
2:40
